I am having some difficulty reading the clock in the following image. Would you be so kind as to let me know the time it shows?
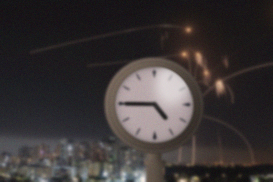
4:45
